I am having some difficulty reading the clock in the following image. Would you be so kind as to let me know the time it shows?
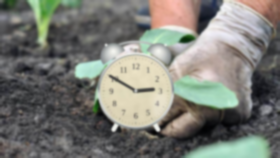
2:50
